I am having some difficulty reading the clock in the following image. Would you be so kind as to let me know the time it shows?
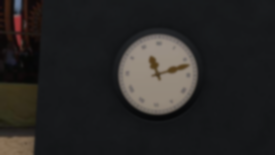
11:12
